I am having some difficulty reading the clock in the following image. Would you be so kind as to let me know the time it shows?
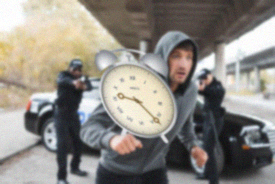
9:23
